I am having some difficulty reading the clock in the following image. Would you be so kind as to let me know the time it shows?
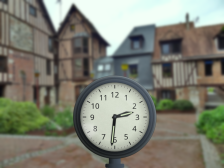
2:31
